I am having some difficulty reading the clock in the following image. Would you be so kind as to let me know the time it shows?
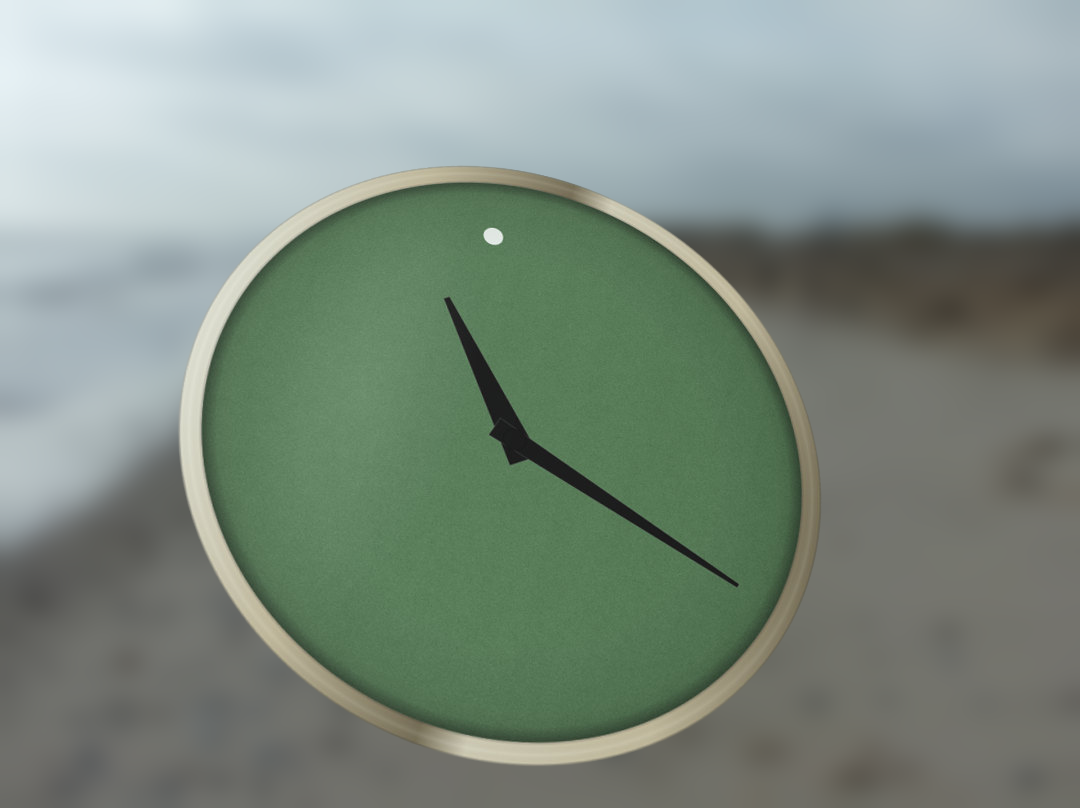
11:21
